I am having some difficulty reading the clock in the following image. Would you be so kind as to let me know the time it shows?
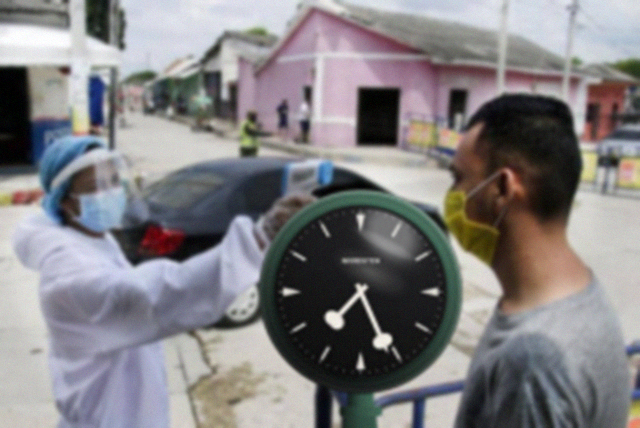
7:26
